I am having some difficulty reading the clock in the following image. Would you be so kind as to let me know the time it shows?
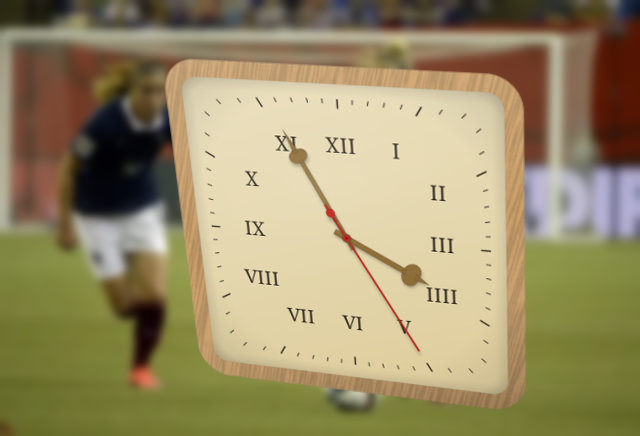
3:55:25
